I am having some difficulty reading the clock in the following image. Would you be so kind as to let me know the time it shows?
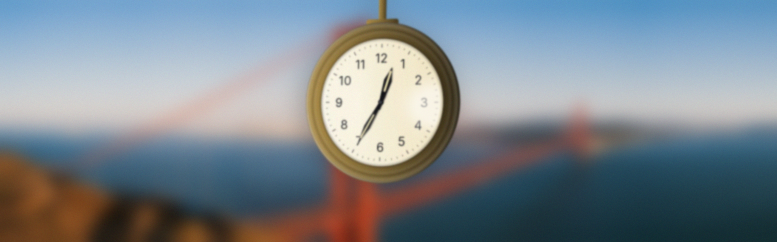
12:35
